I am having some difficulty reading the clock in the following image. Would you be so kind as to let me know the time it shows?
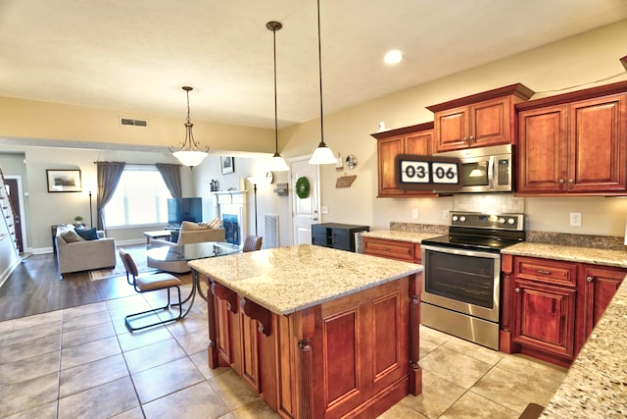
3:06
